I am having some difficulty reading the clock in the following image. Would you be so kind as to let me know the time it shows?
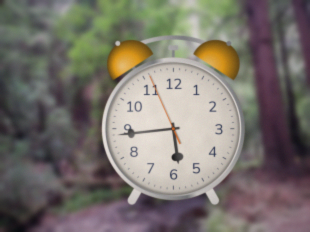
5:43:56
